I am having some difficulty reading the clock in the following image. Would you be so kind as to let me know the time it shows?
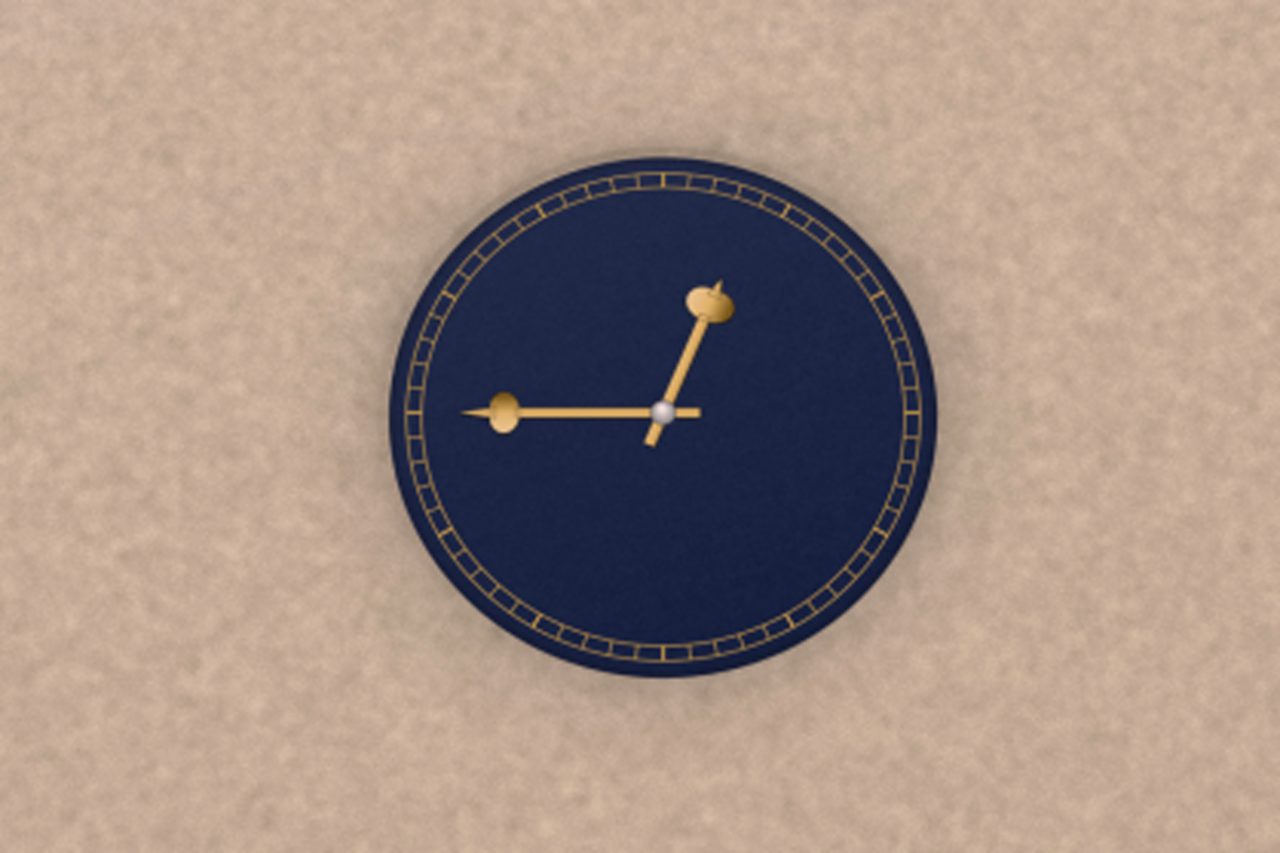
12:45
